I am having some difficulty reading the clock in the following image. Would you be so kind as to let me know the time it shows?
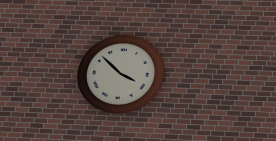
3:52
